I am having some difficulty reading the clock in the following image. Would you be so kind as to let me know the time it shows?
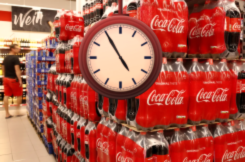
4:55
